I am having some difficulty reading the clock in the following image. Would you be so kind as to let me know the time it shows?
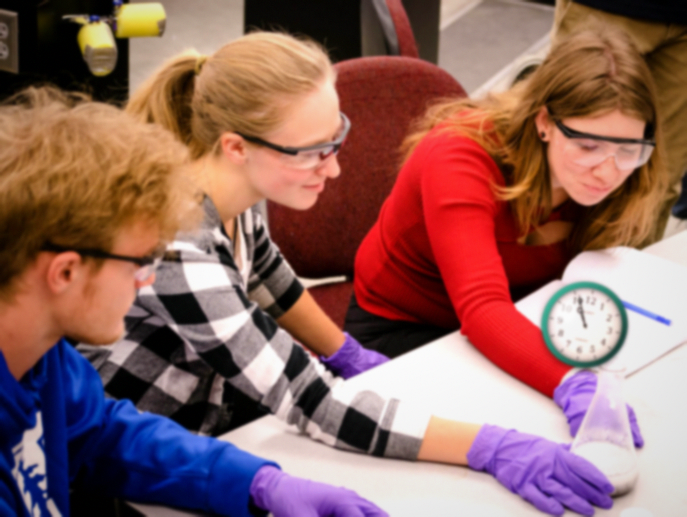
10:56
